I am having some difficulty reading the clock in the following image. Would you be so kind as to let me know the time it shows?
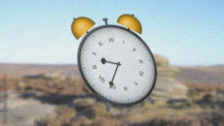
9:36
